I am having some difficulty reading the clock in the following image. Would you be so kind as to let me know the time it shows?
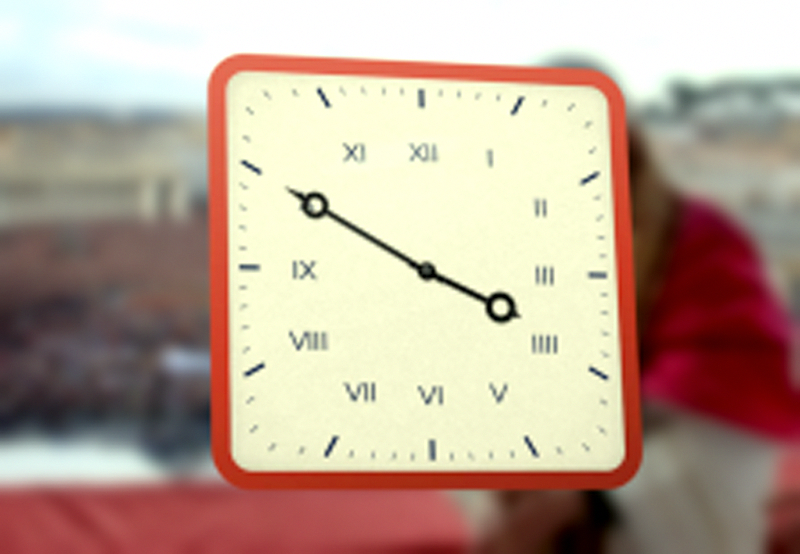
3:50
